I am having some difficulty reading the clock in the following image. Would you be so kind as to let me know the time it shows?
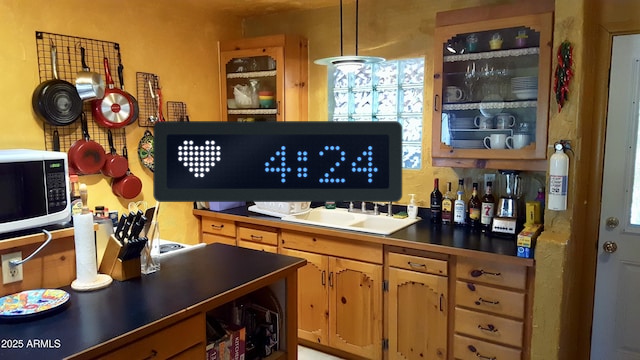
4:24
